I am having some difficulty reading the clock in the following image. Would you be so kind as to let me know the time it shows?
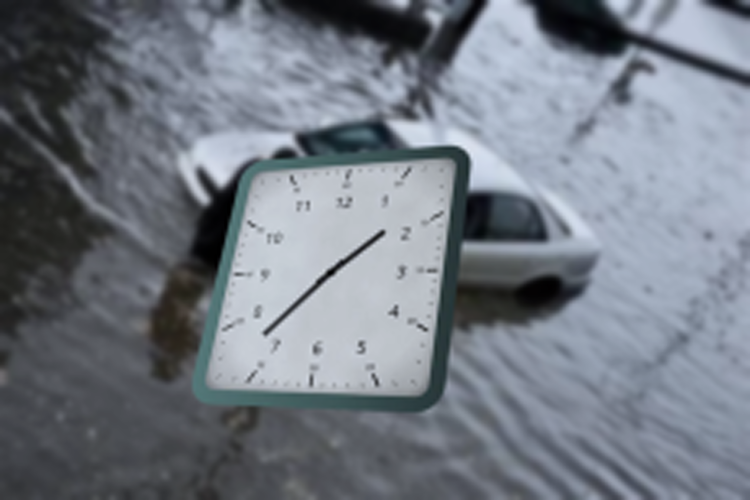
1:37
